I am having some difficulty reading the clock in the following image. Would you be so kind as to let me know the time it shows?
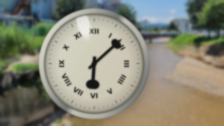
6:08
